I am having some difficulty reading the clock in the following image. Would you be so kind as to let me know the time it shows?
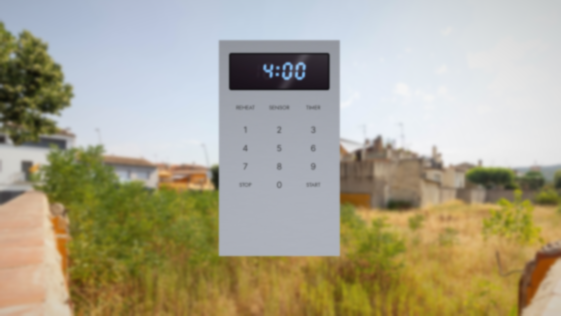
4:00
